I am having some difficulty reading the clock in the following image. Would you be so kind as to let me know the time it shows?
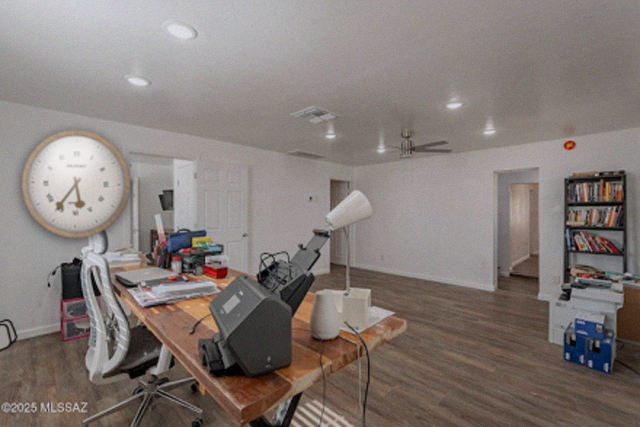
5:36
